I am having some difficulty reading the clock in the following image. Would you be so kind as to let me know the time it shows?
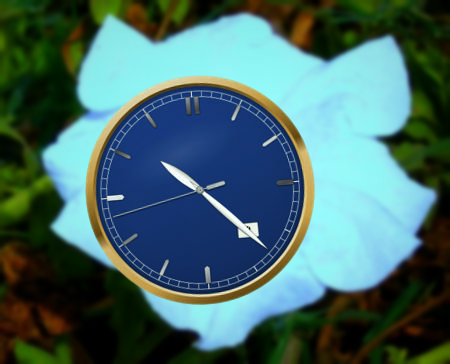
10:22:43
